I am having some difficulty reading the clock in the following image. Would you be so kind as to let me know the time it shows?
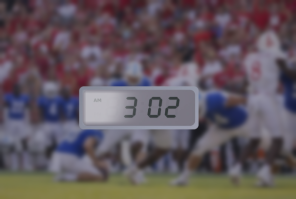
3:02
